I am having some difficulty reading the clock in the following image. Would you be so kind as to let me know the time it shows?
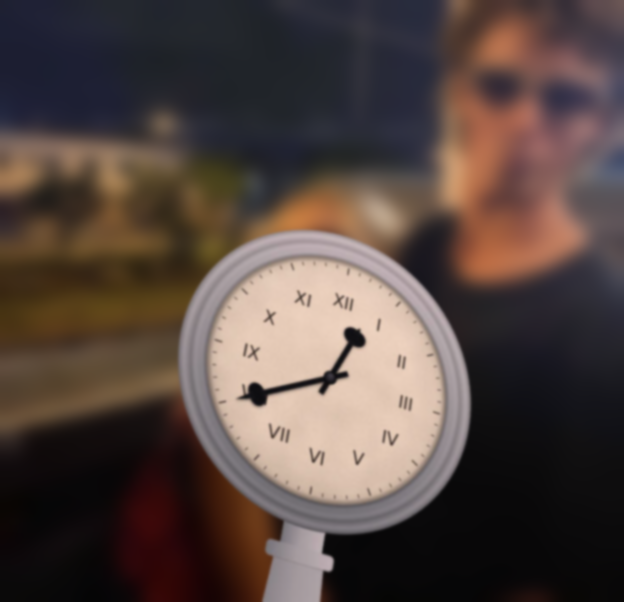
12:40
